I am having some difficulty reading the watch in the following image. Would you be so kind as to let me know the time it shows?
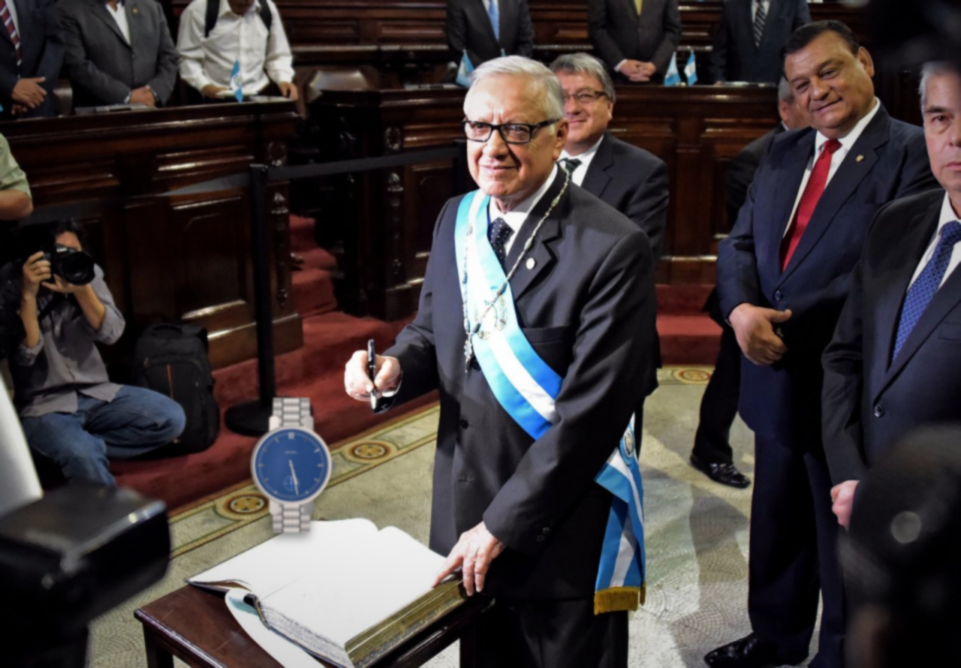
5:28
